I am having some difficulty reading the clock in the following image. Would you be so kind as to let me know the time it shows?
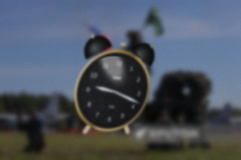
9:18
